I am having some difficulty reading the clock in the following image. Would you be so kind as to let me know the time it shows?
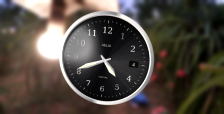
4:41
